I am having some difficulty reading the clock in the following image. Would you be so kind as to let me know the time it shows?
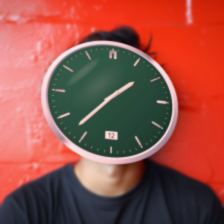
1:37
